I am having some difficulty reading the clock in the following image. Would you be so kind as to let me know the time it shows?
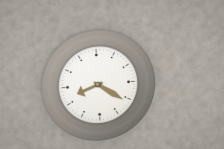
8:21
